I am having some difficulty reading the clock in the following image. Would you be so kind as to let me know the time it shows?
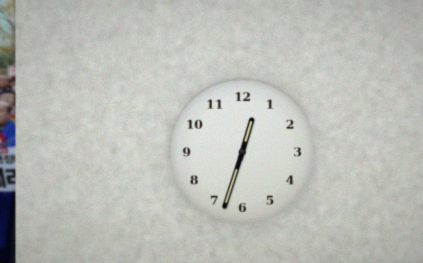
12:33
